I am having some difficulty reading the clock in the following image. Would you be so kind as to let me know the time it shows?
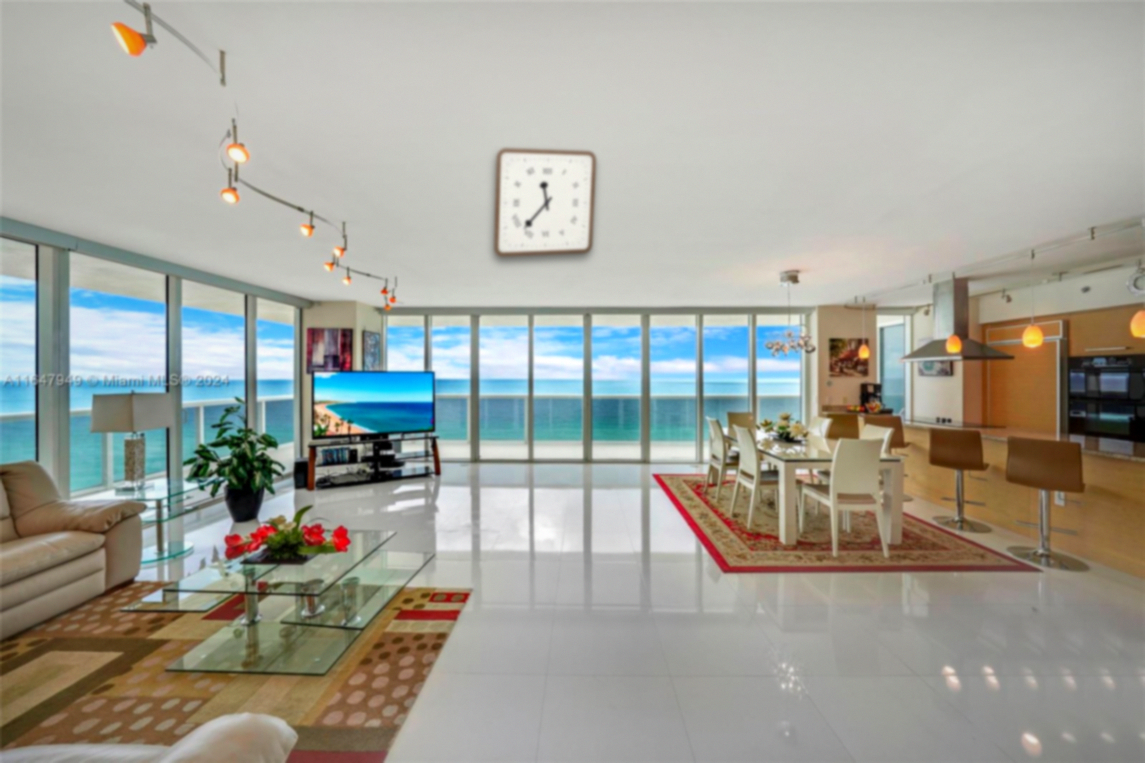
11:37
